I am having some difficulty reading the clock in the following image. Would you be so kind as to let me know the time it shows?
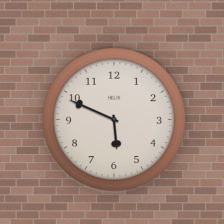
5:49
